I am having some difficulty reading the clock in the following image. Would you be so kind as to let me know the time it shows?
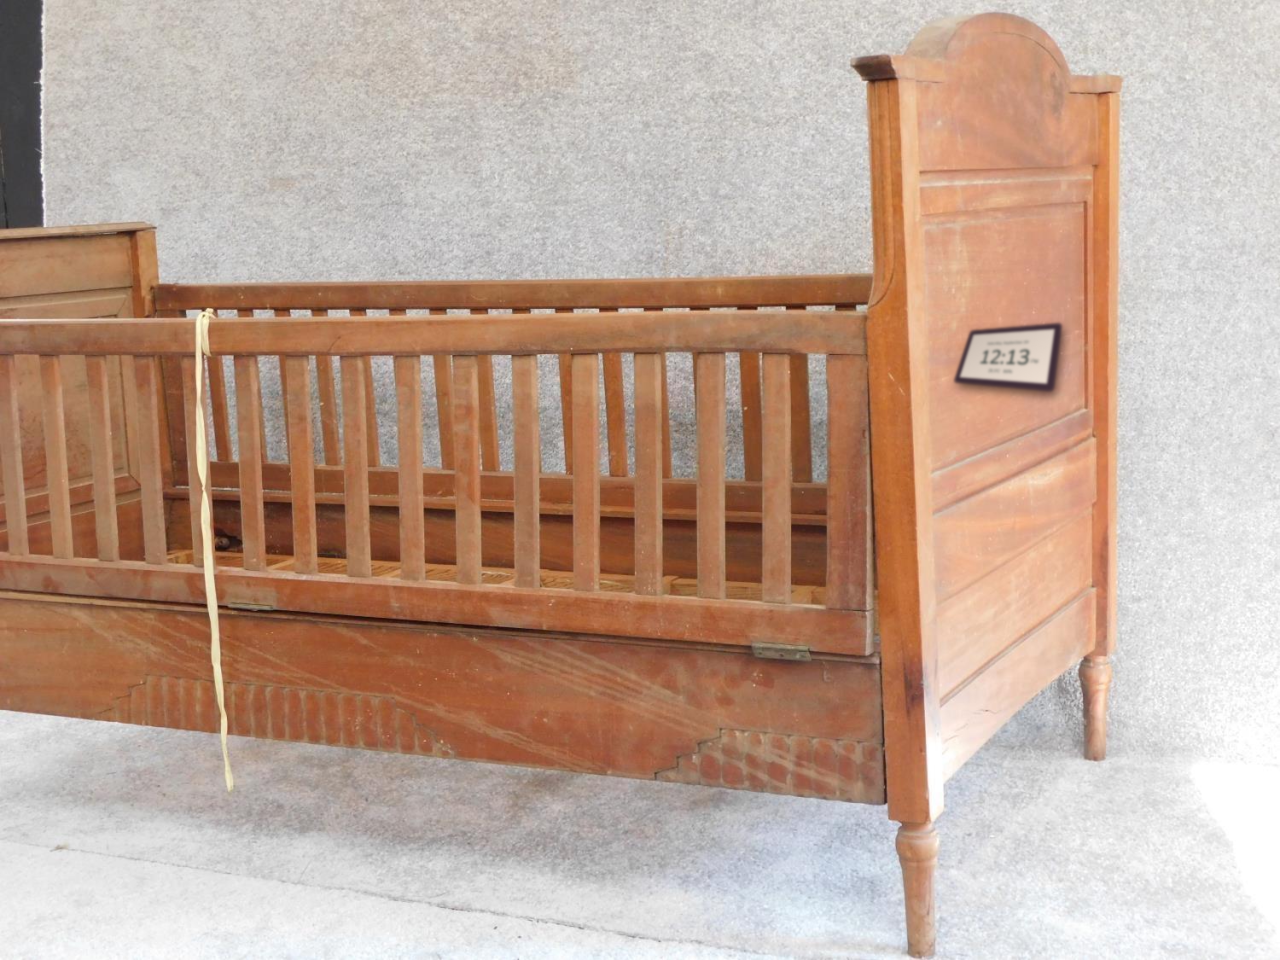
12:13
